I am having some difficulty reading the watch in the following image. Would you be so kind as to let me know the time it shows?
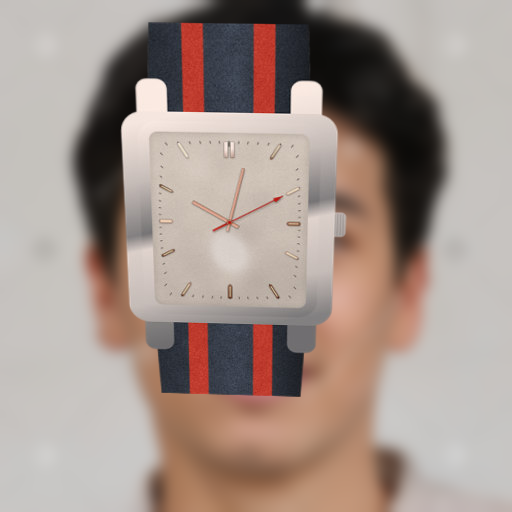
10:02:10
